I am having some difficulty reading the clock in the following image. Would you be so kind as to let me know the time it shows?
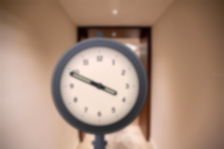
3:49
